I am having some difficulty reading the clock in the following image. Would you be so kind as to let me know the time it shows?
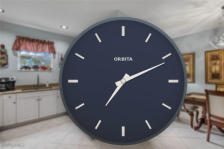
7:11
